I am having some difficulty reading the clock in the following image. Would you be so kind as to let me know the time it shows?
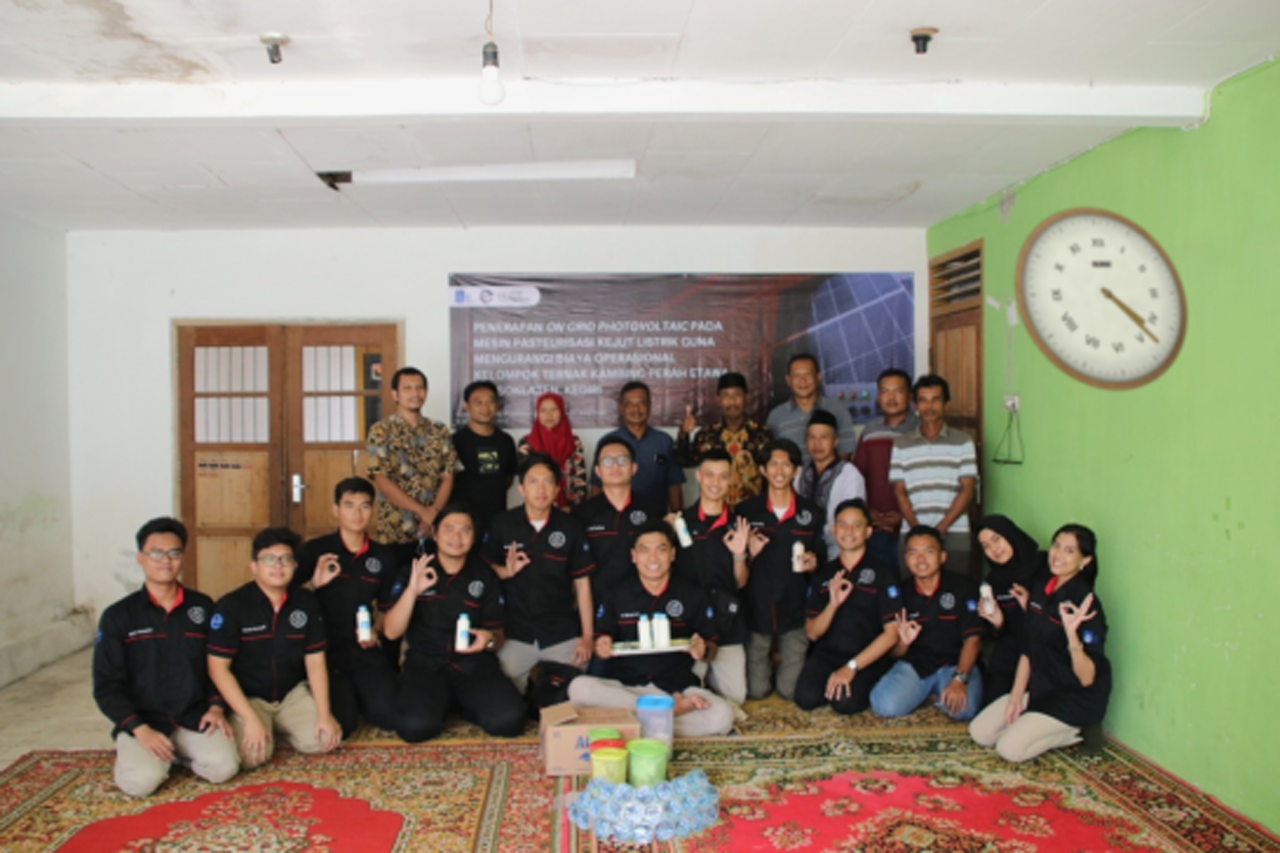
4:23
